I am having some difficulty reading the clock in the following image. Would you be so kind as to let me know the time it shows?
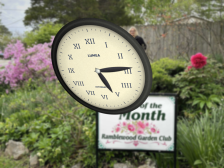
5:14
